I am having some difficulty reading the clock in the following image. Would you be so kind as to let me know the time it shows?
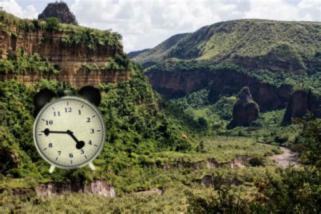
4:46
